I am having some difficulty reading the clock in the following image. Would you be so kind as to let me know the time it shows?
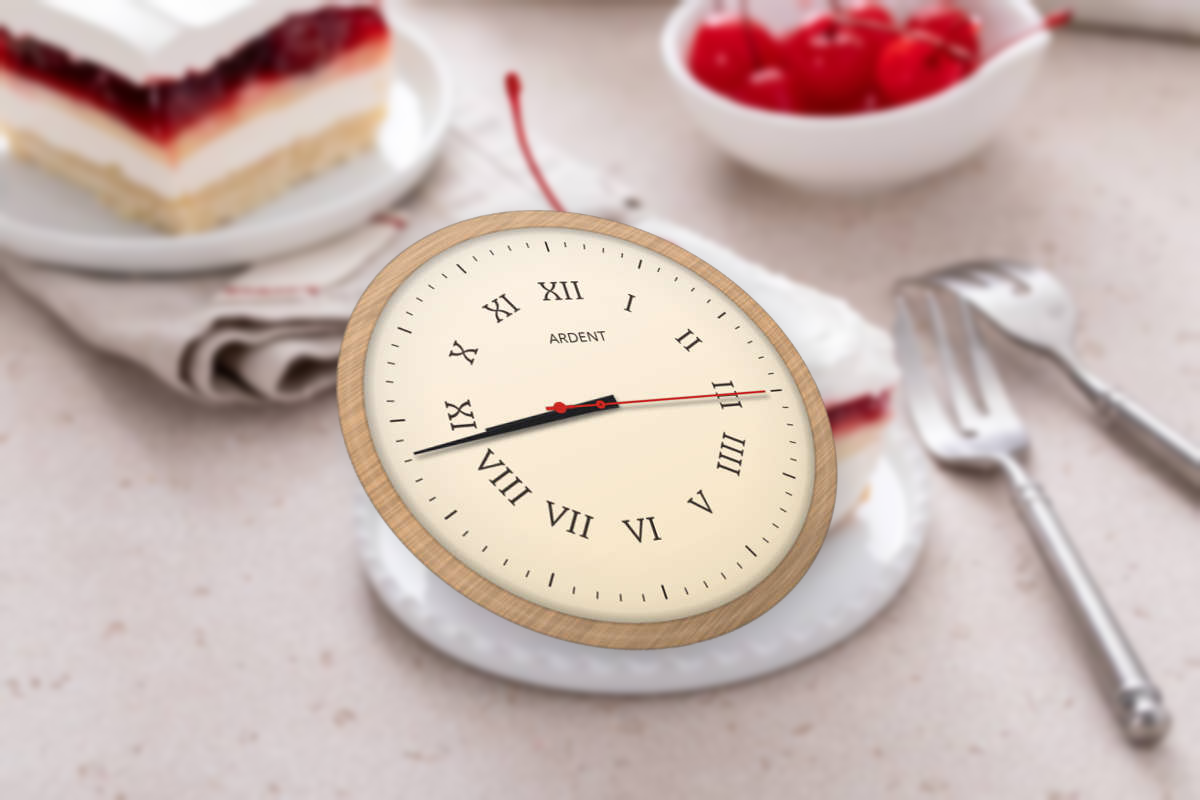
8:43:15
